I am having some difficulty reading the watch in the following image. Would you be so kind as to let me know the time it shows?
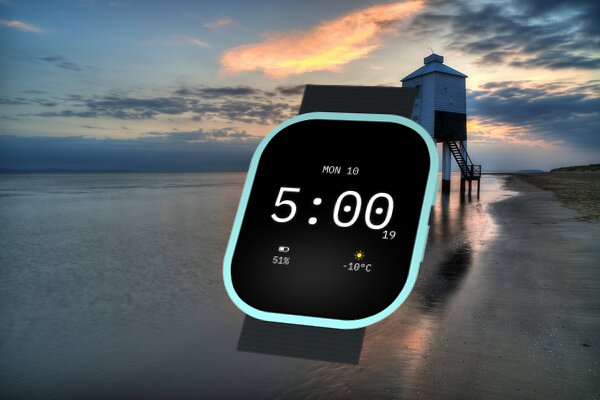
5:00:19
